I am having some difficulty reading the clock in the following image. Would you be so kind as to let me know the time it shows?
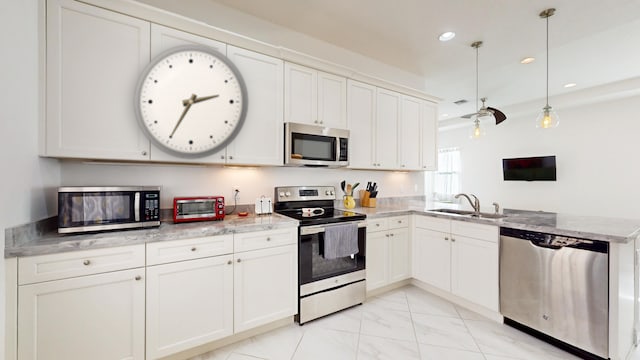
2:35
